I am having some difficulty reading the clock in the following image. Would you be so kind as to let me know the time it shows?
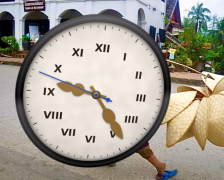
9:23:48
